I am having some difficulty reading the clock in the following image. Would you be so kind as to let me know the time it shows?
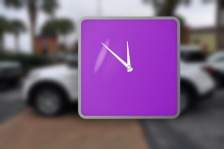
11:52
